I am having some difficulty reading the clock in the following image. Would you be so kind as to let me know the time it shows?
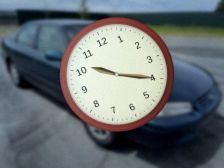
10:20
